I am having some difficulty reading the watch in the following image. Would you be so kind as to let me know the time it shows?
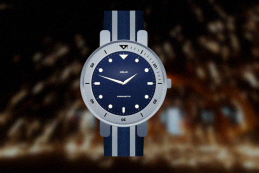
1:48
